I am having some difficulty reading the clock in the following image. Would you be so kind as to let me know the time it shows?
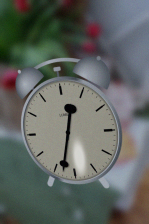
12:33
